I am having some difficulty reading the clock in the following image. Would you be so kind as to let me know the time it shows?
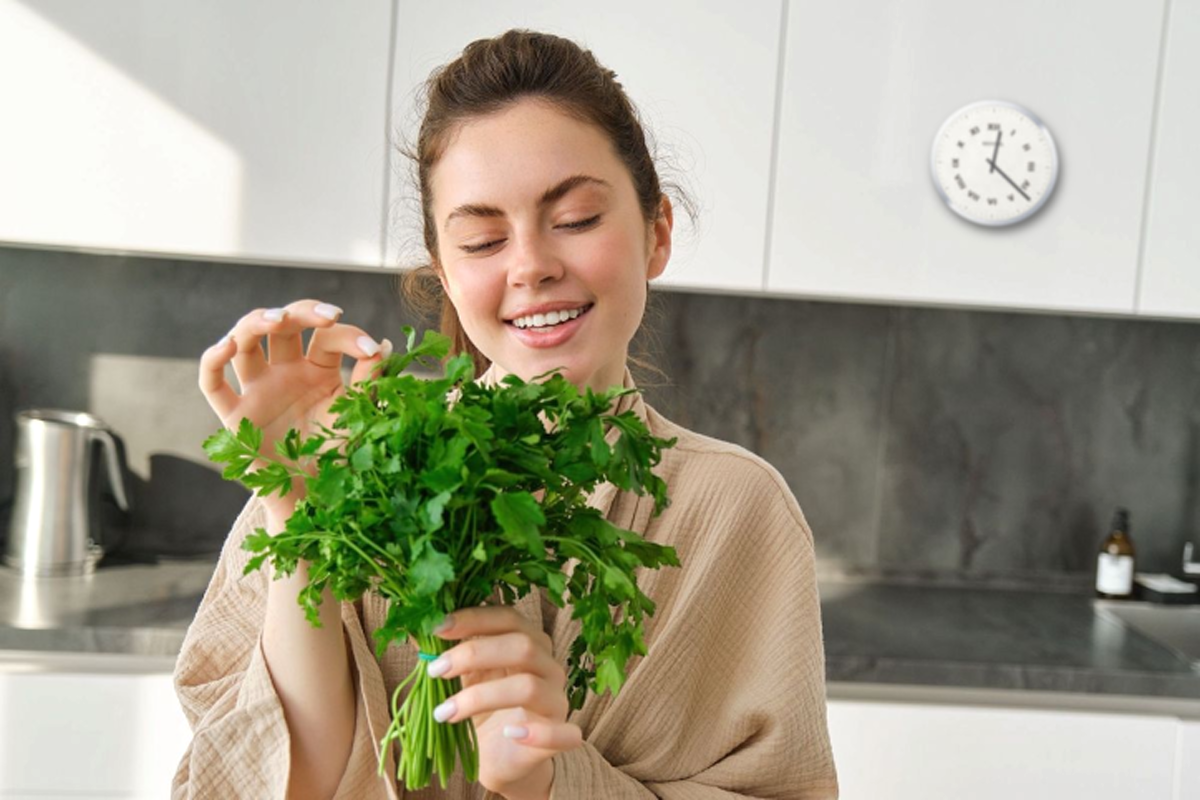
12:22
